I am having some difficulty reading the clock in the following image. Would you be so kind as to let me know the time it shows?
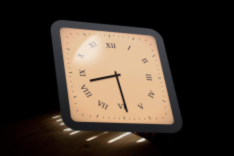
8:29
